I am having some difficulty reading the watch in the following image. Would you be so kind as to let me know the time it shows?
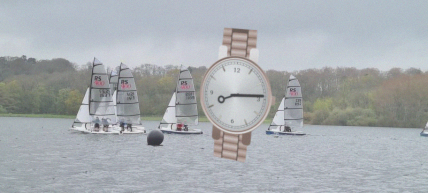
8:14
